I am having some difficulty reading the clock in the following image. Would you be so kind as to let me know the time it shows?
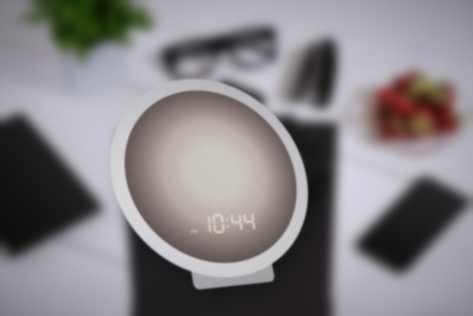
10:44
